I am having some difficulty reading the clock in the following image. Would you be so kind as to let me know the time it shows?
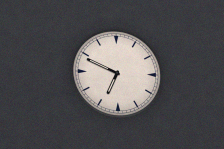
6:49
